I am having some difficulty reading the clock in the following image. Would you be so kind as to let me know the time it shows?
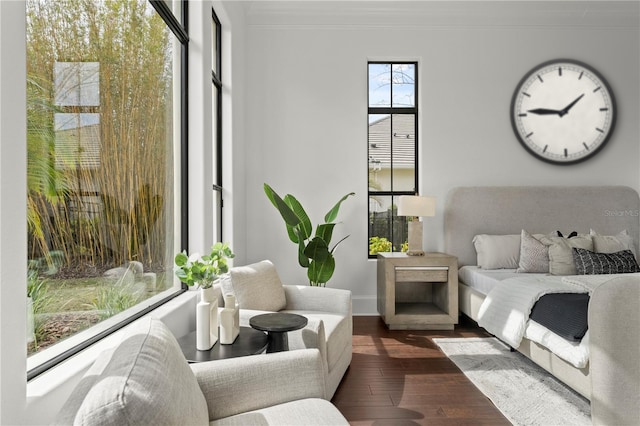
1:46
